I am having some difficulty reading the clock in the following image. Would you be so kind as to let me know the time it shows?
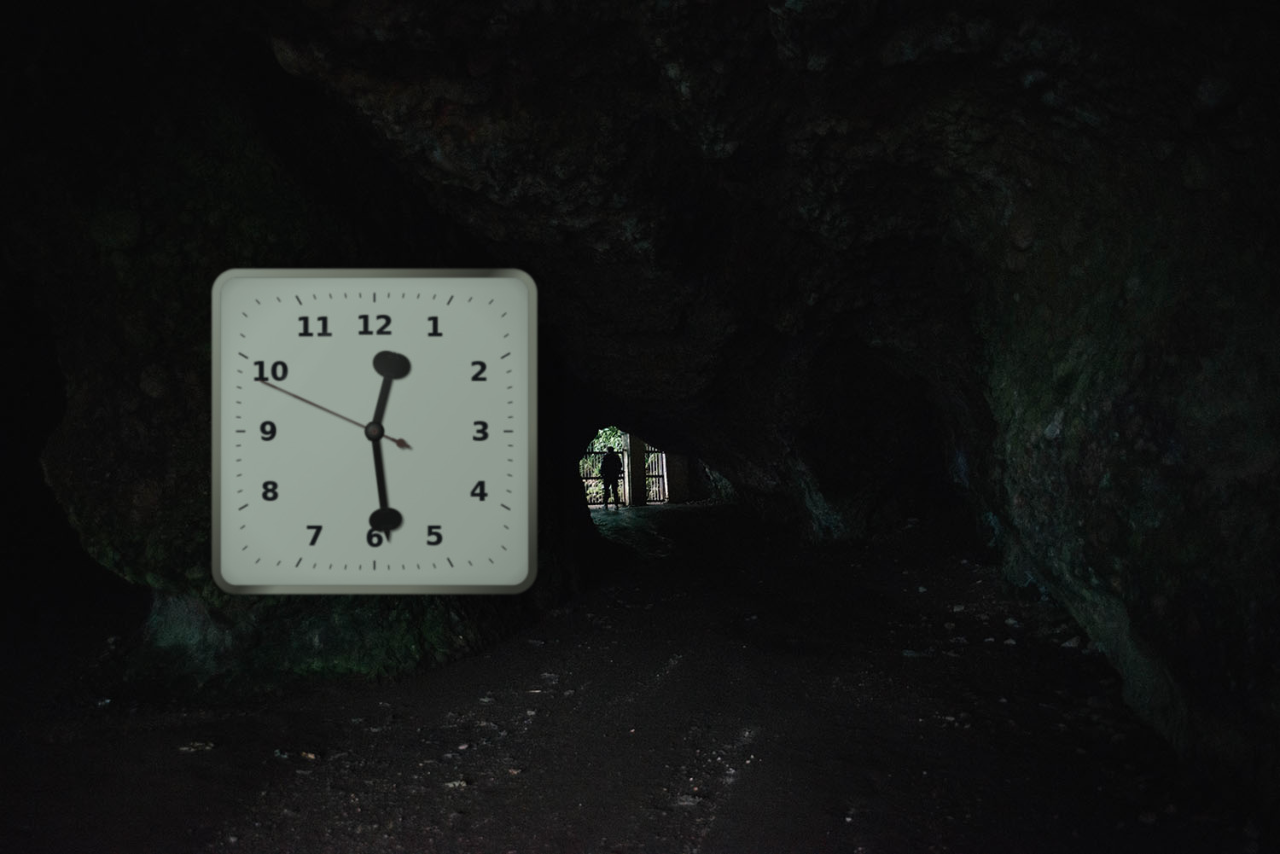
12:28:49
